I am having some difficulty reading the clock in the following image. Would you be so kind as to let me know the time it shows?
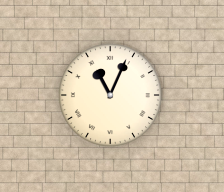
11:04
